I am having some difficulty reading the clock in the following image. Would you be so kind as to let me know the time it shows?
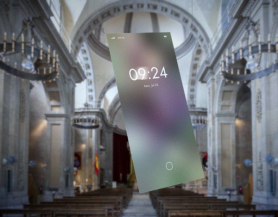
9:24
